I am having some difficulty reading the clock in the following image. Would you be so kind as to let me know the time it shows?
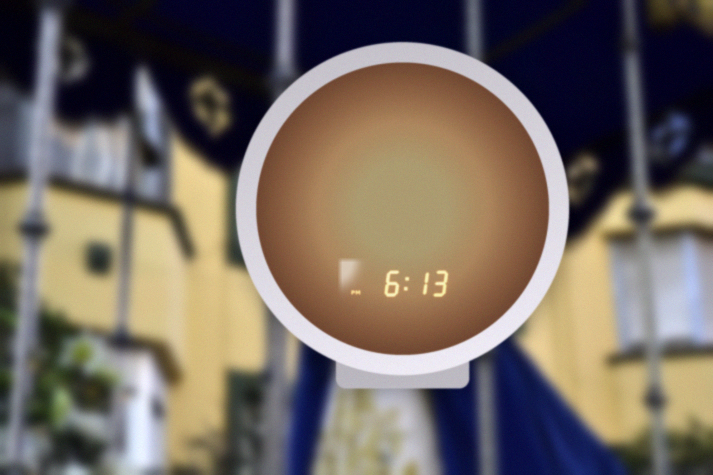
6:13
